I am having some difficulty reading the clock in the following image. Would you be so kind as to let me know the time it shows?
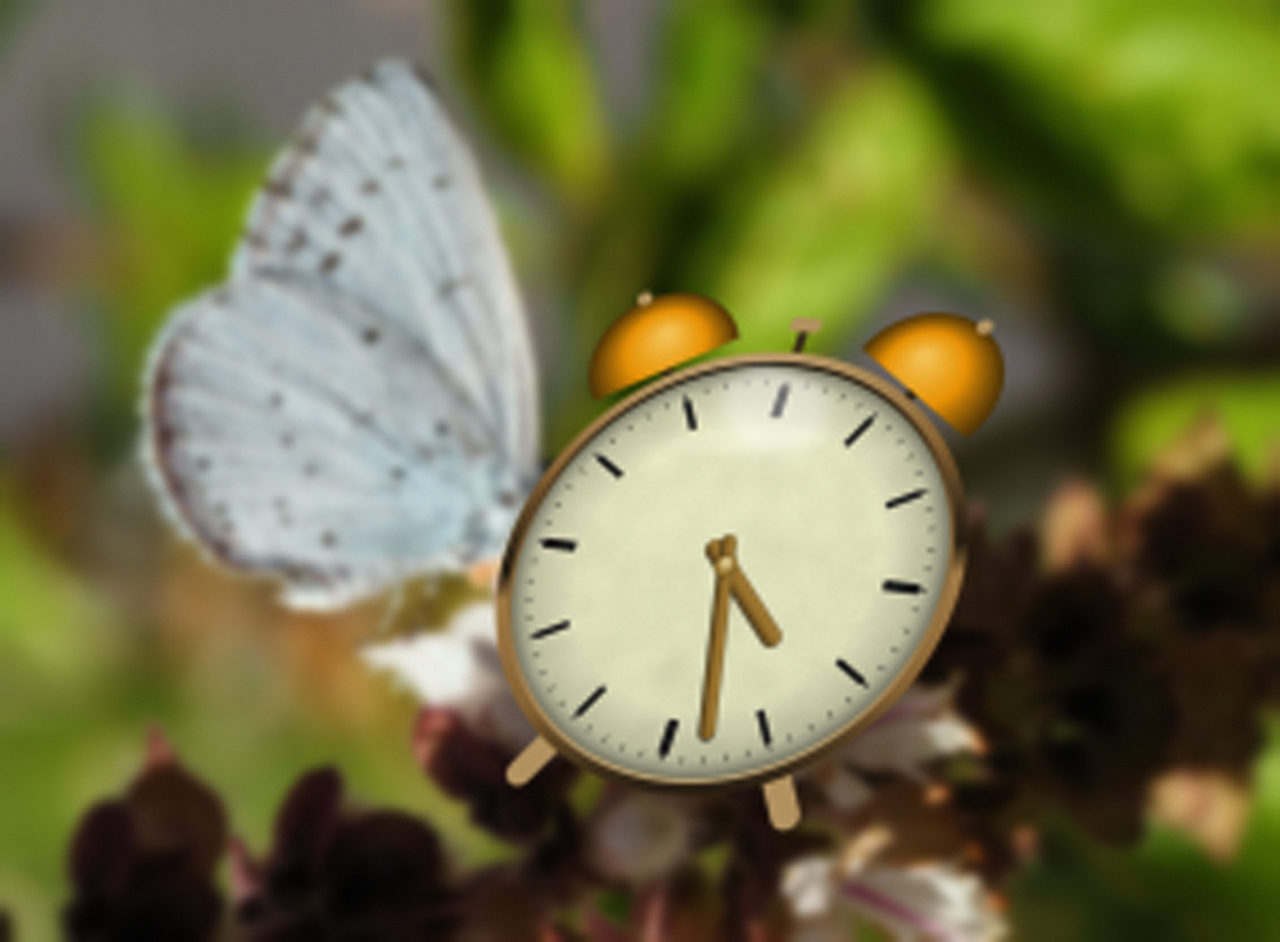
4:28
